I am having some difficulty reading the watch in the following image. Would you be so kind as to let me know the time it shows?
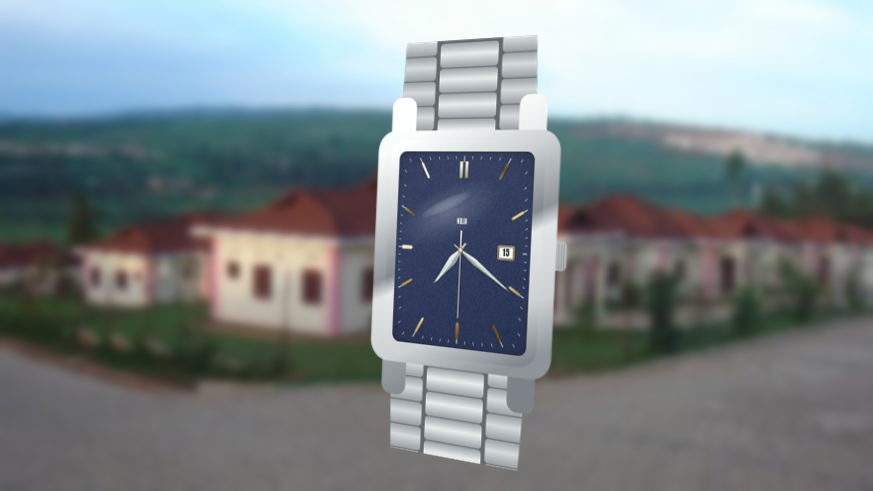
7:20:30
